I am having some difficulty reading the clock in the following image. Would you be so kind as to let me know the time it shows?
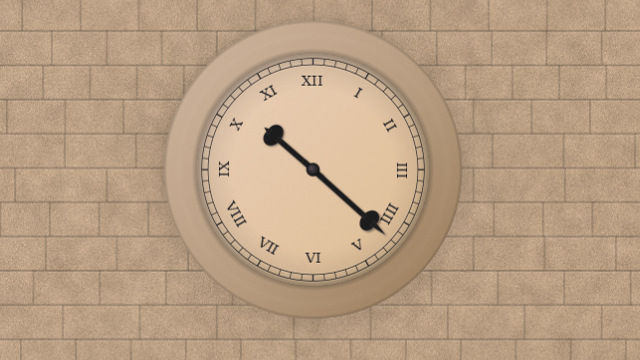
10:22
